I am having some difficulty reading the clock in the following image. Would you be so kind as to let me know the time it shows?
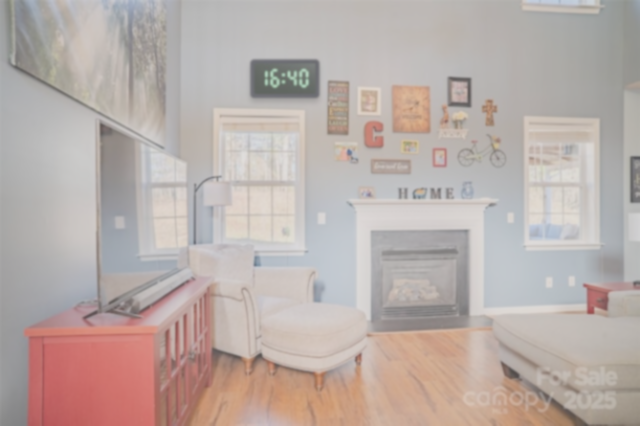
16:40
